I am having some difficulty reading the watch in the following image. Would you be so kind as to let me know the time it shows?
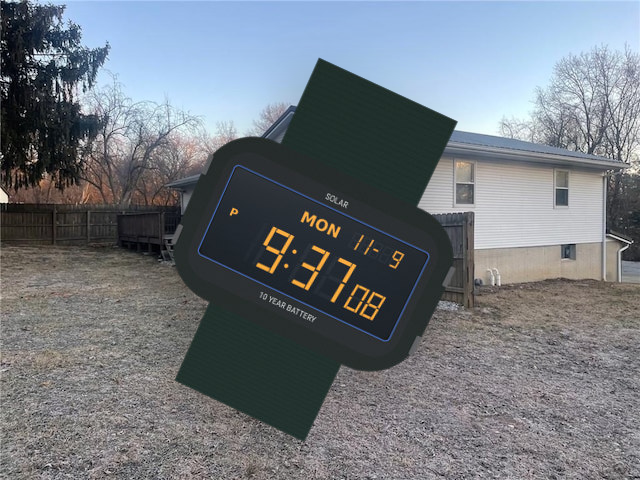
9:37:08
